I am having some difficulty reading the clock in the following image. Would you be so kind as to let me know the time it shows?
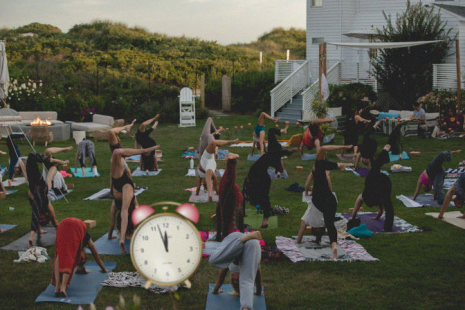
11:57
